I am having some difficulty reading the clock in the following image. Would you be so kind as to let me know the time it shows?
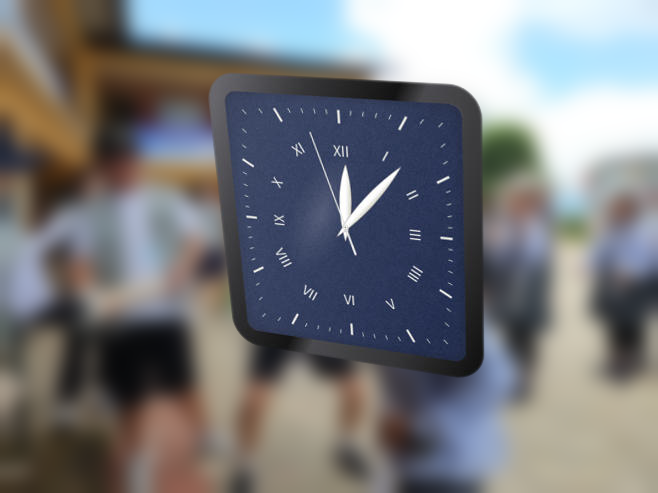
12:06:57
